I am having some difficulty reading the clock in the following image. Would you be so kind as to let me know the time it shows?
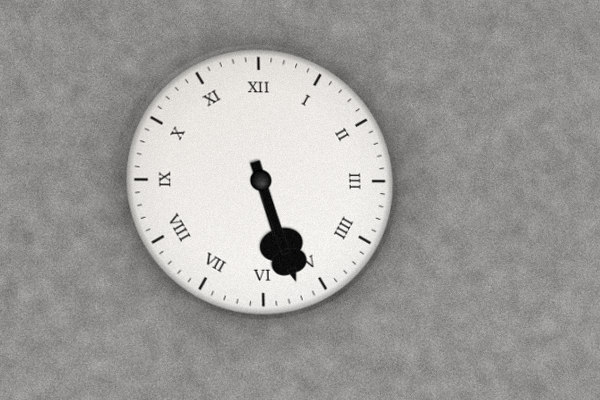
5:27
